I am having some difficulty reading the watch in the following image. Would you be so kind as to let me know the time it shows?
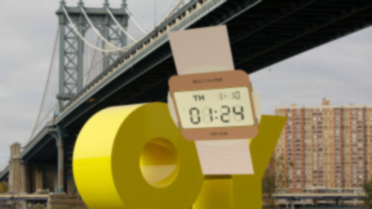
1:24
